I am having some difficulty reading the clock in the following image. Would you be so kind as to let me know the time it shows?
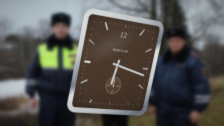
6:17
